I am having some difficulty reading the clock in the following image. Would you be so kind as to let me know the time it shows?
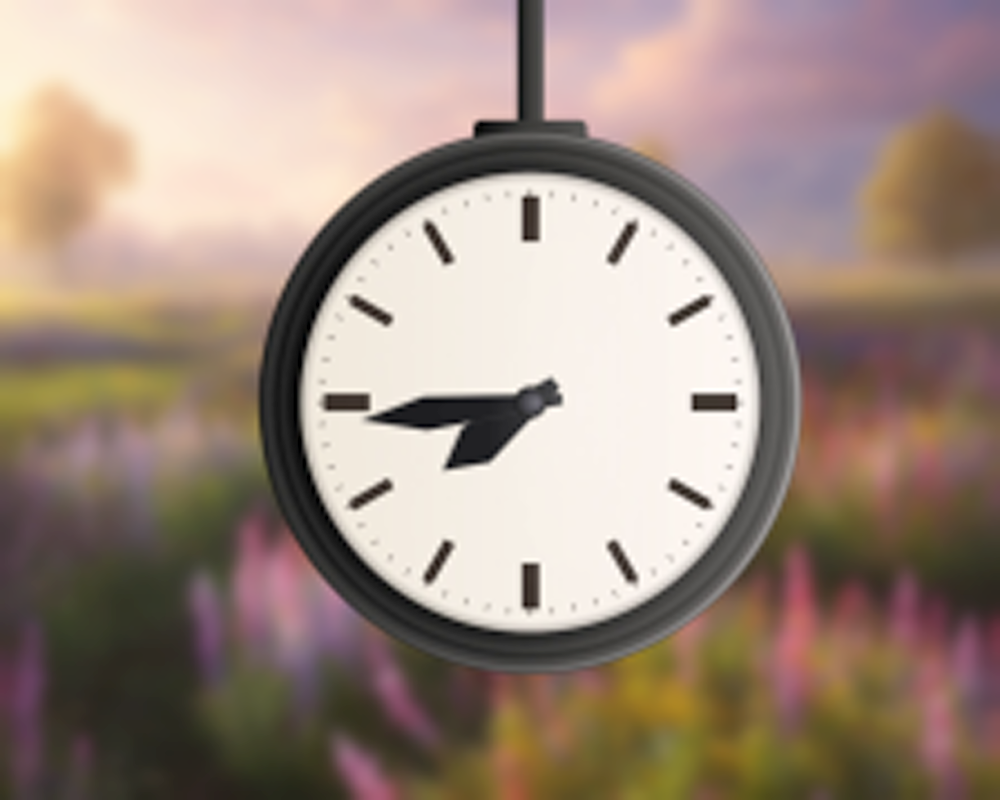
7:44
